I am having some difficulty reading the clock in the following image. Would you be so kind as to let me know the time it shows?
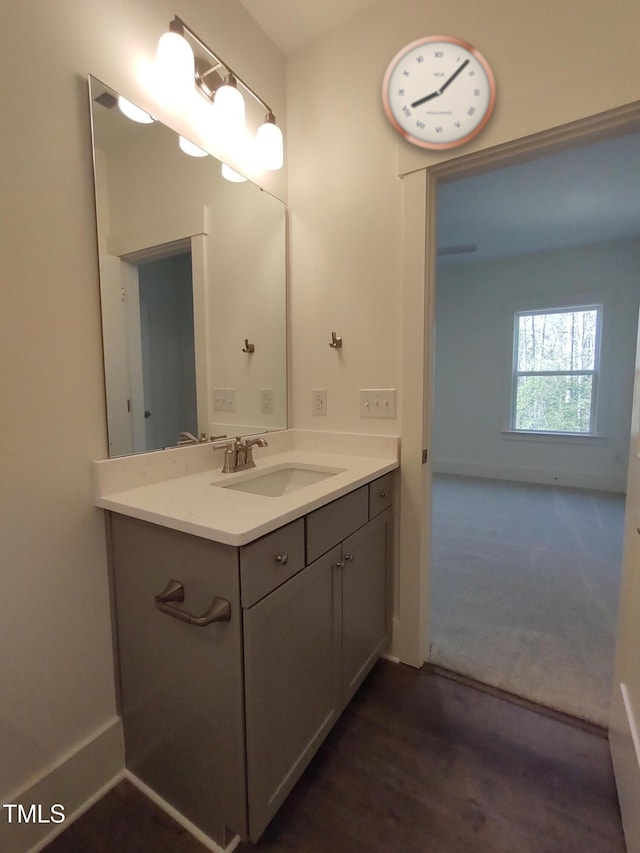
8:07
